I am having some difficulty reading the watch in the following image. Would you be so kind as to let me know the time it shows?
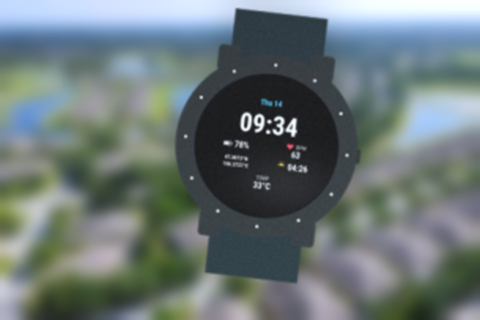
9:34
